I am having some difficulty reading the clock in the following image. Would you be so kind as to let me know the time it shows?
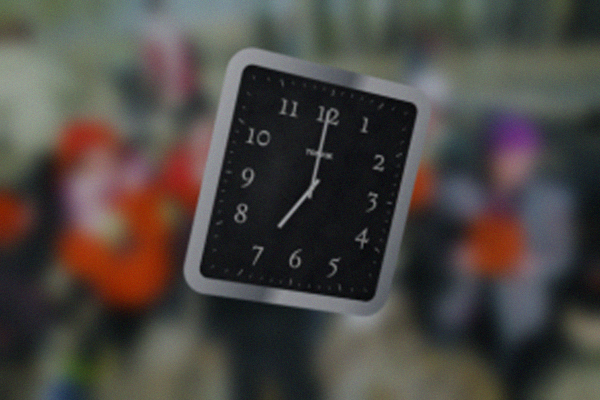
7:00
